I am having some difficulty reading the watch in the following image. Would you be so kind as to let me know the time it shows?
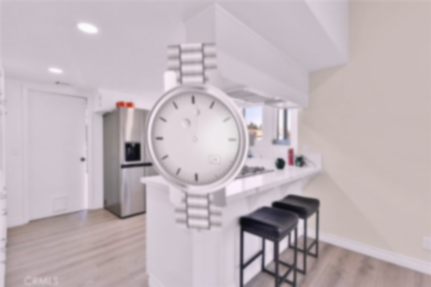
11:01
